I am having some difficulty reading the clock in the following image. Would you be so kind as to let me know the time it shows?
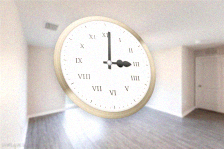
3:01
